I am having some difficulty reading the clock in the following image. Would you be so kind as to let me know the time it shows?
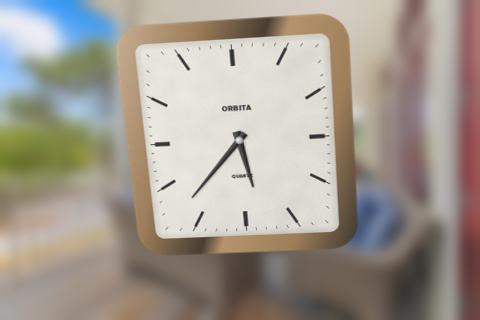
5:37
